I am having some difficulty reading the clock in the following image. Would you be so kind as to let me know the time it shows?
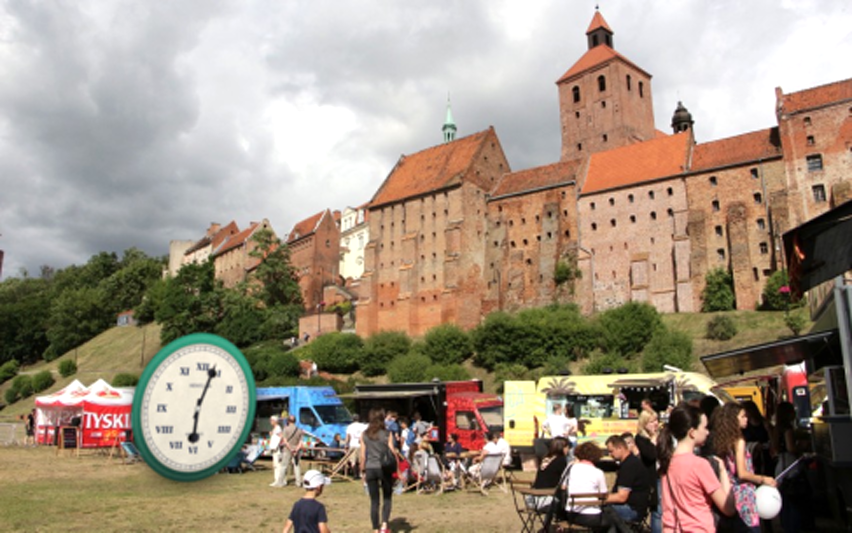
6:03
